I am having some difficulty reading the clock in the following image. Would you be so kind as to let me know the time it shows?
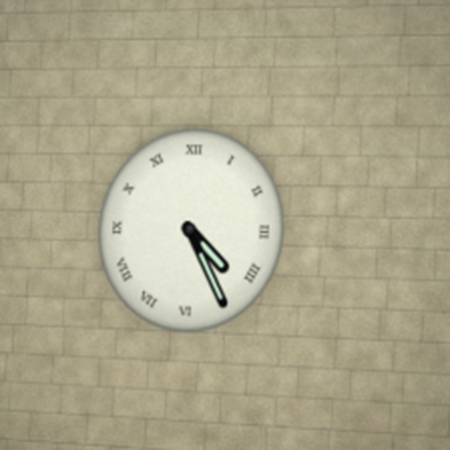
4:25
